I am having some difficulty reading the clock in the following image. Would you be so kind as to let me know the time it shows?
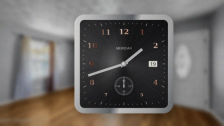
1:42
